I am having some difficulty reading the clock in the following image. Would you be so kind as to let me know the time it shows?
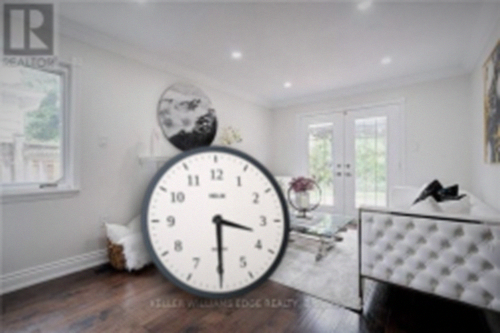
3:30
